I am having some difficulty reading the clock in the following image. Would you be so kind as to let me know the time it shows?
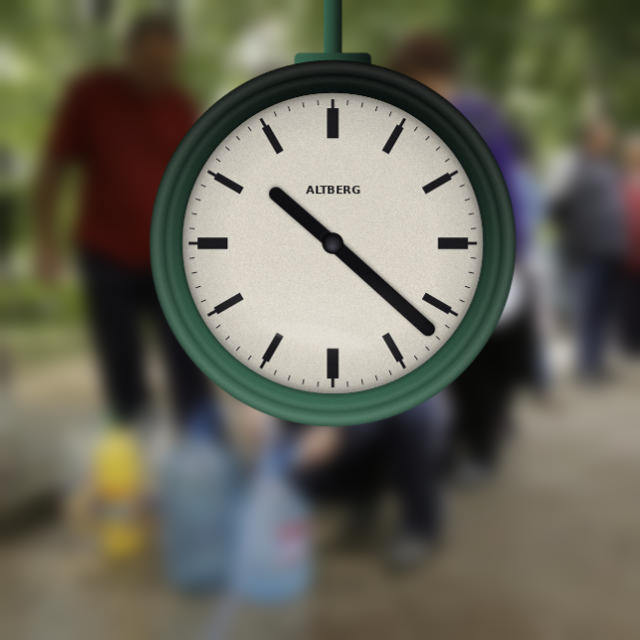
10:22
